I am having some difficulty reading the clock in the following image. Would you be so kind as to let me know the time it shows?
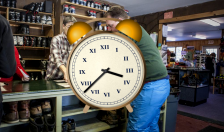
3:38
